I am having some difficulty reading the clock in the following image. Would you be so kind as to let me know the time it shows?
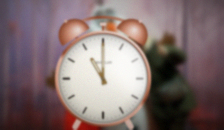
11:00
